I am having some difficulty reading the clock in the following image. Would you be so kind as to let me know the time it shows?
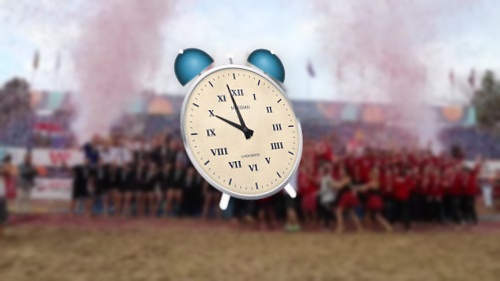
9:58
